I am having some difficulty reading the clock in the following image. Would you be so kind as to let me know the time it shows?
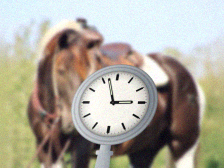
2:57
